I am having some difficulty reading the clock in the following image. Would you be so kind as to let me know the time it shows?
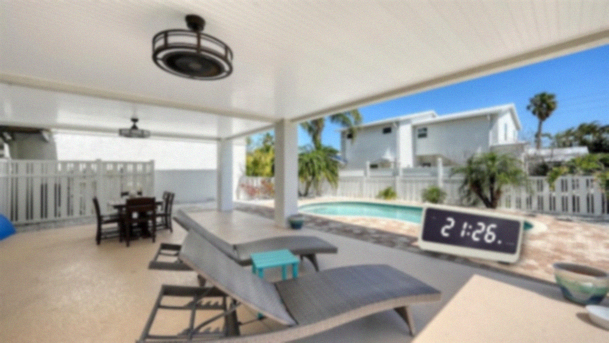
21:26
